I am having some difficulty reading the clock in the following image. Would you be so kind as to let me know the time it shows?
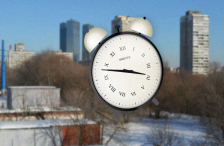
3:48
